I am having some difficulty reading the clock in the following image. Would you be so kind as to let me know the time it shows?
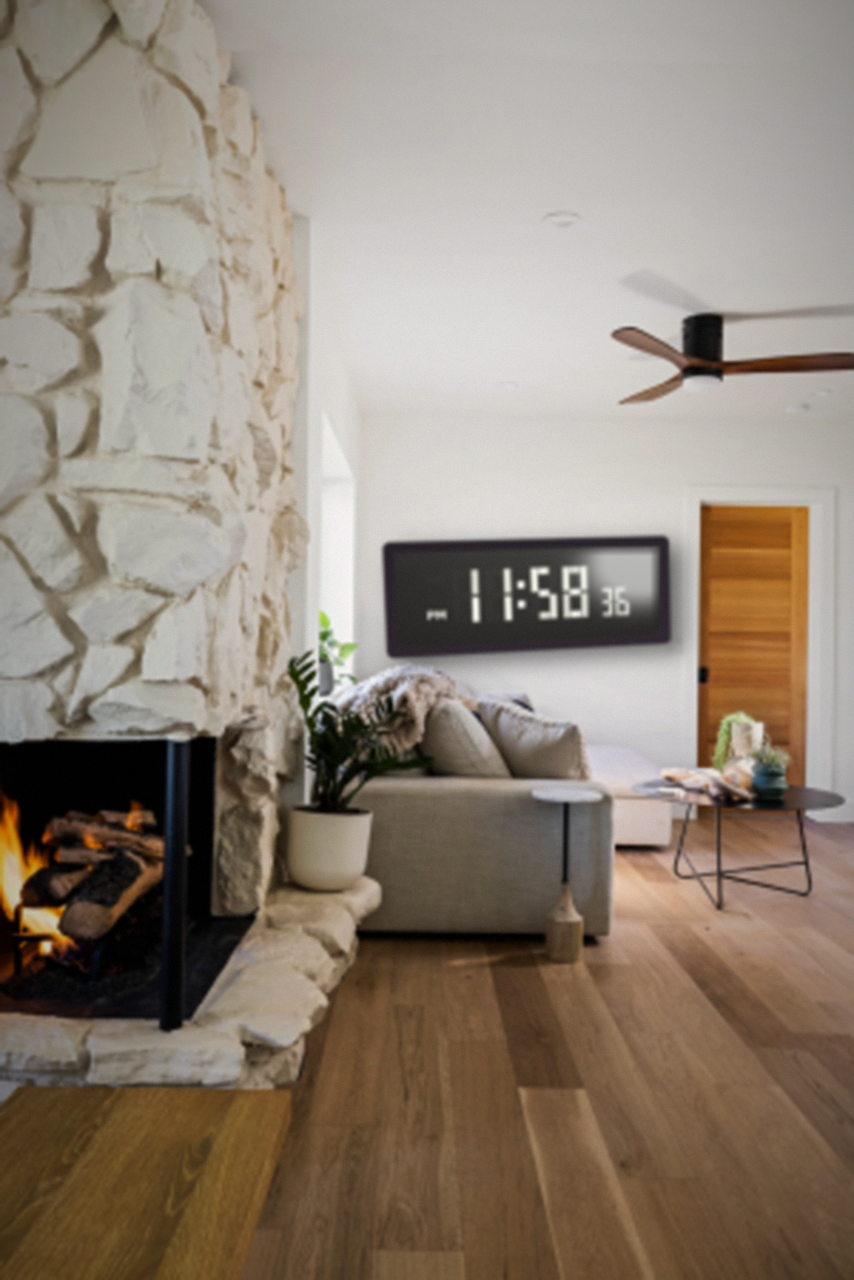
11:58:36
